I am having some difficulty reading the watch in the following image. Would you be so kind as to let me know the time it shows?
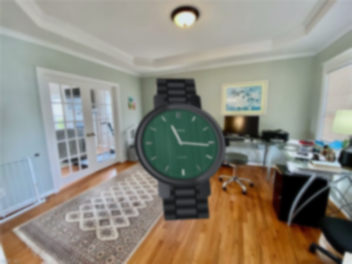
11:16
